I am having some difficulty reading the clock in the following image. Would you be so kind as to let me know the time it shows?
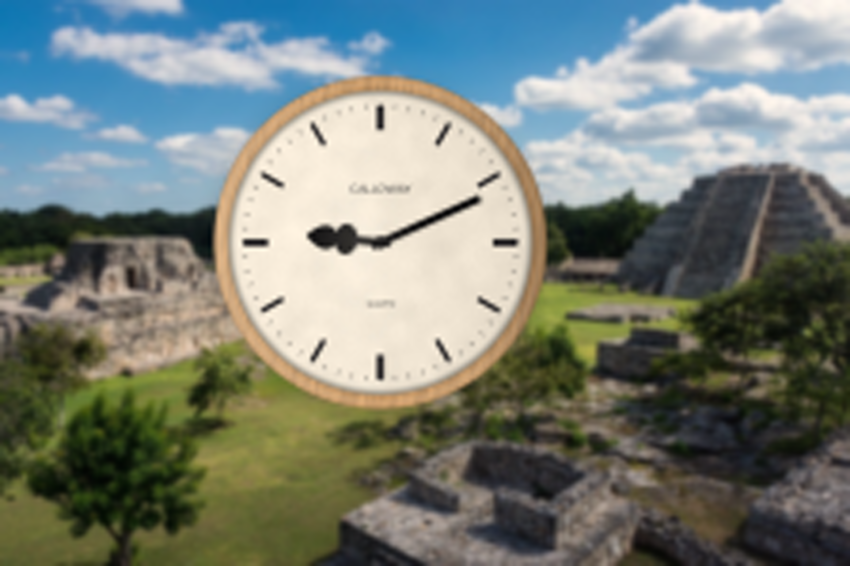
9:11
